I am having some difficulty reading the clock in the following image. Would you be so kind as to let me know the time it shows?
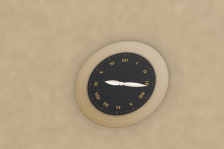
9:16
